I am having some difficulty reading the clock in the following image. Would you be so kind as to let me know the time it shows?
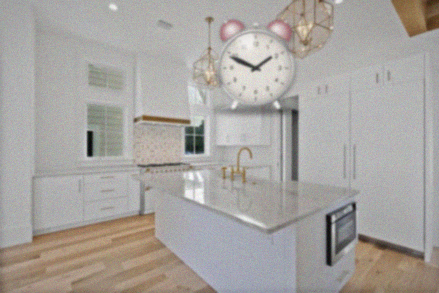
1:49
